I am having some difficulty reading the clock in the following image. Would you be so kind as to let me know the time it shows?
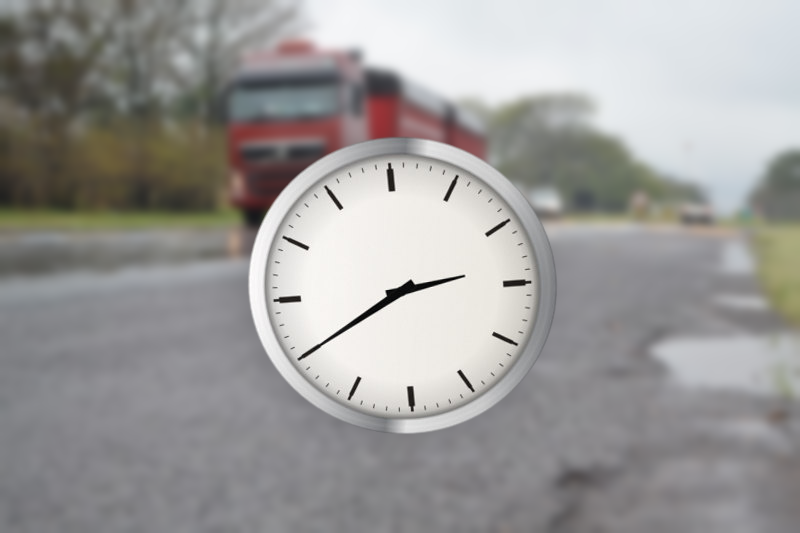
2:40
